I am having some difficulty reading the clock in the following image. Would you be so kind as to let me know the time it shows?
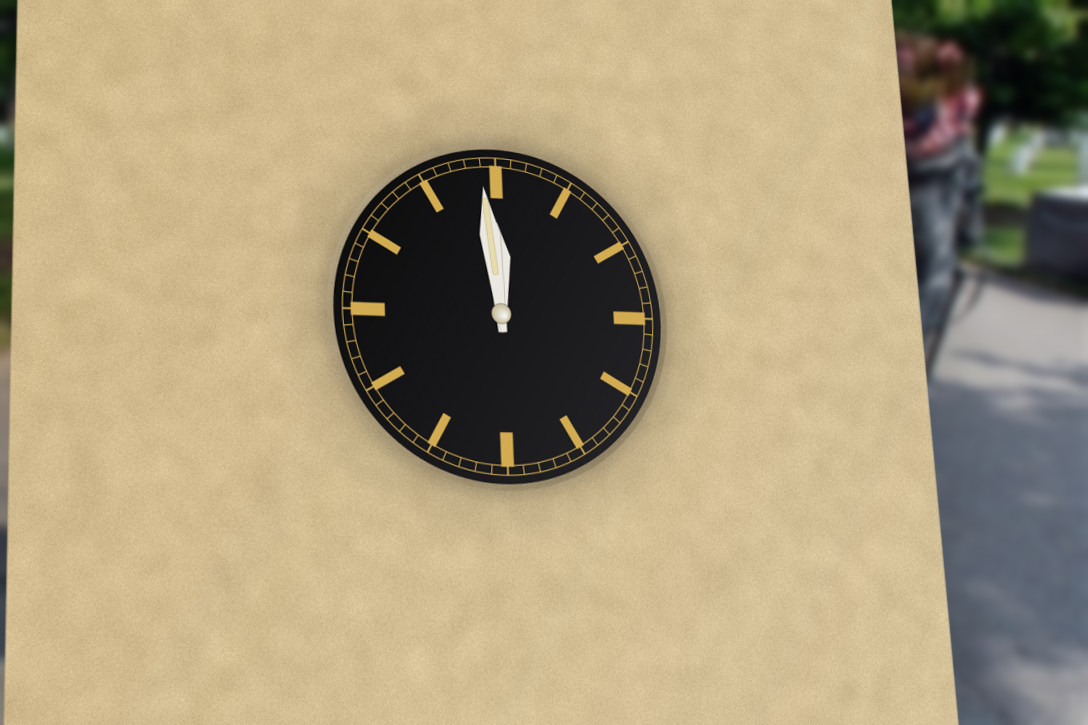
11:59
